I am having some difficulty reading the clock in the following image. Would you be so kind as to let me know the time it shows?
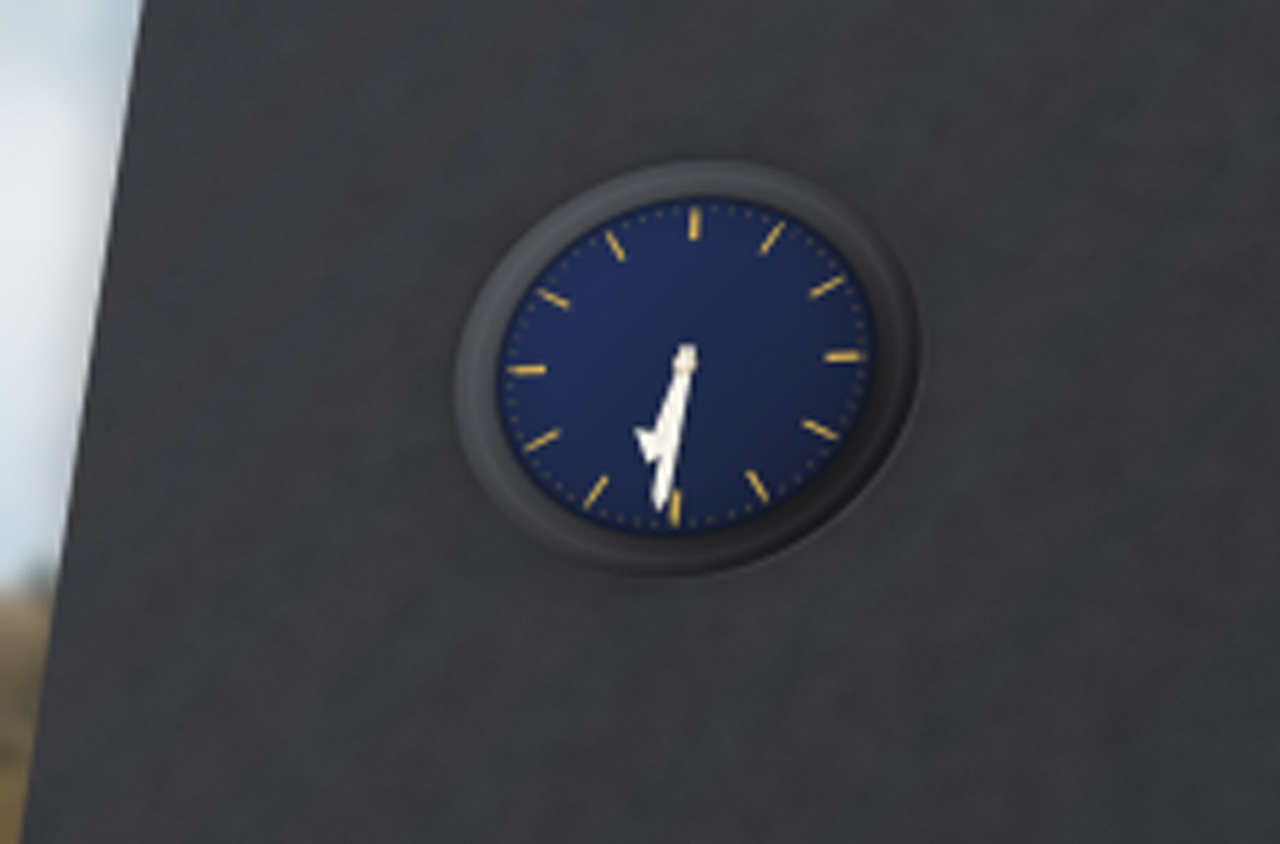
6:31
